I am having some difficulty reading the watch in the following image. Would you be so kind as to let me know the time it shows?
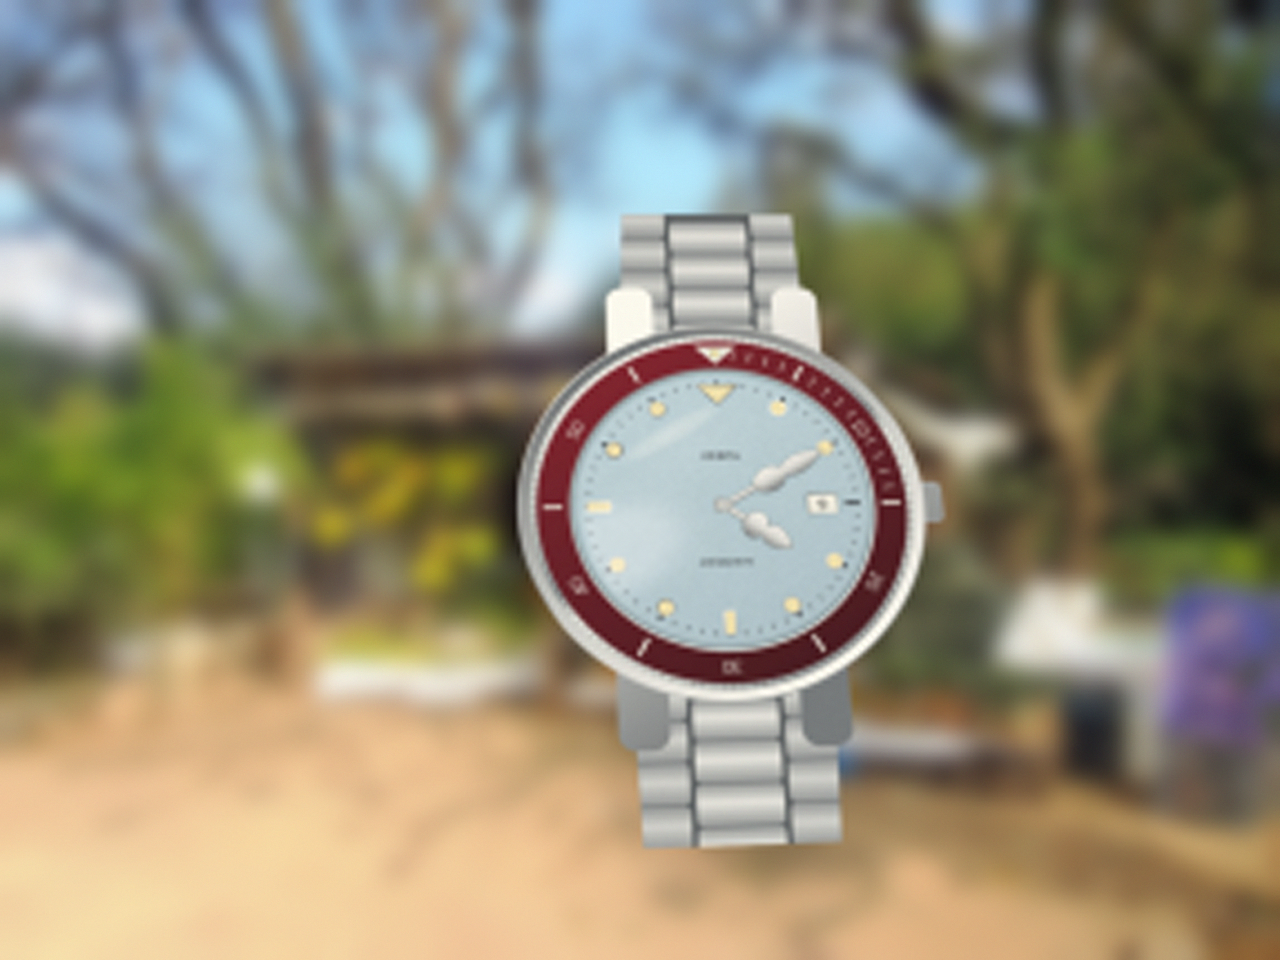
4:10
